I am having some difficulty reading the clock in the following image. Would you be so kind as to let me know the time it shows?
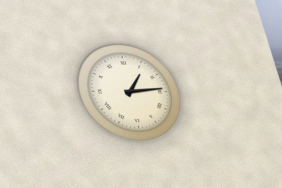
1:14
